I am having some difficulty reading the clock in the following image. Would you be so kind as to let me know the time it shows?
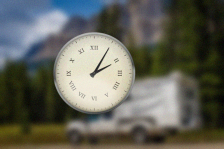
2:05
